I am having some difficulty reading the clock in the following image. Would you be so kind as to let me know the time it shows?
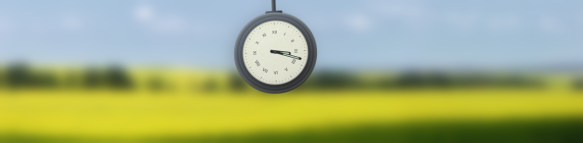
3:18
